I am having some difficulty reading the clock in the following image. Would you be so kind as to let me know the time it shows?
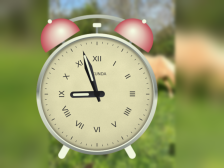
8:57
